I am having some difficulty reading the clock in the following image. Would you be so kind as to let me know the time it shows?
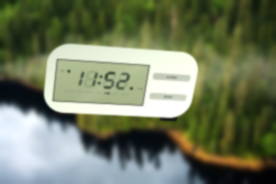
11:52
